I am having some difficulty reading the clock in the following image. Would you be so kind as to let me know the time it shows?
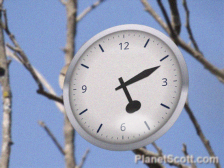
5:11
